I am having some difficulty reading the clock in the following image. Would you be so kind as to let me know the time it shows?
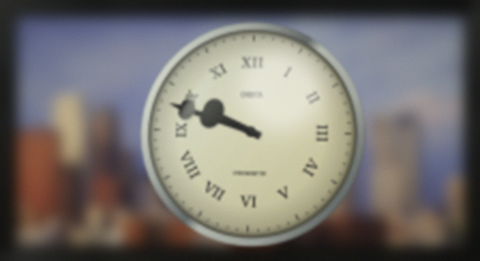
9:48
